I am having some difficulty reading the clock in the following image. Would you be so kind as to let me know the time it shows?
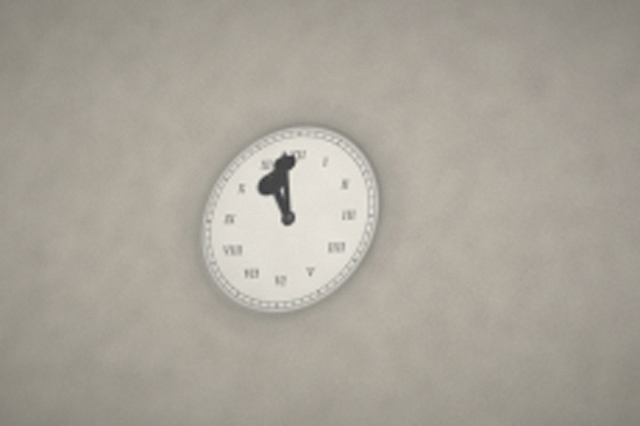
10:58
